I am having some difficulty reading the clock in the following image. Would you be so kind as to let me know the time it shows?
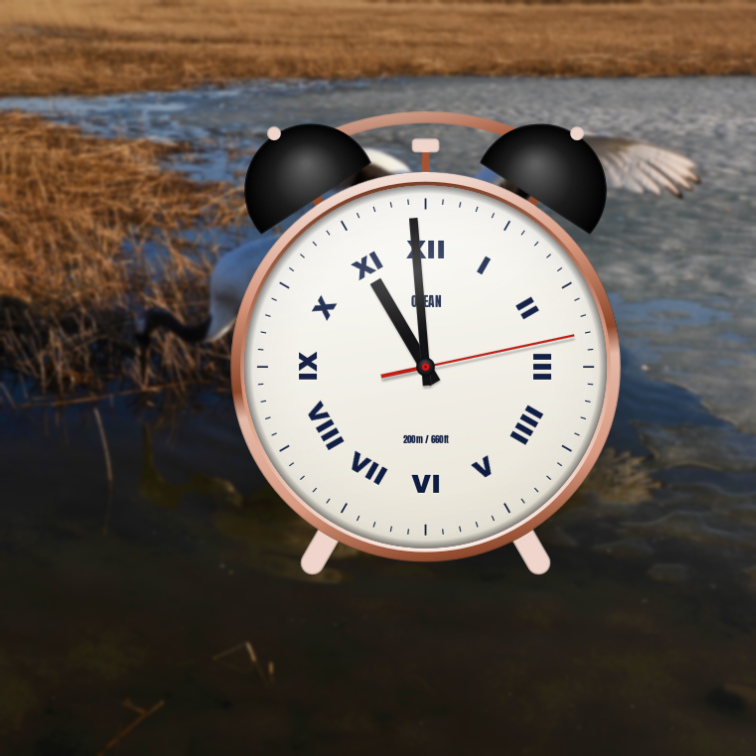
10:59:13
